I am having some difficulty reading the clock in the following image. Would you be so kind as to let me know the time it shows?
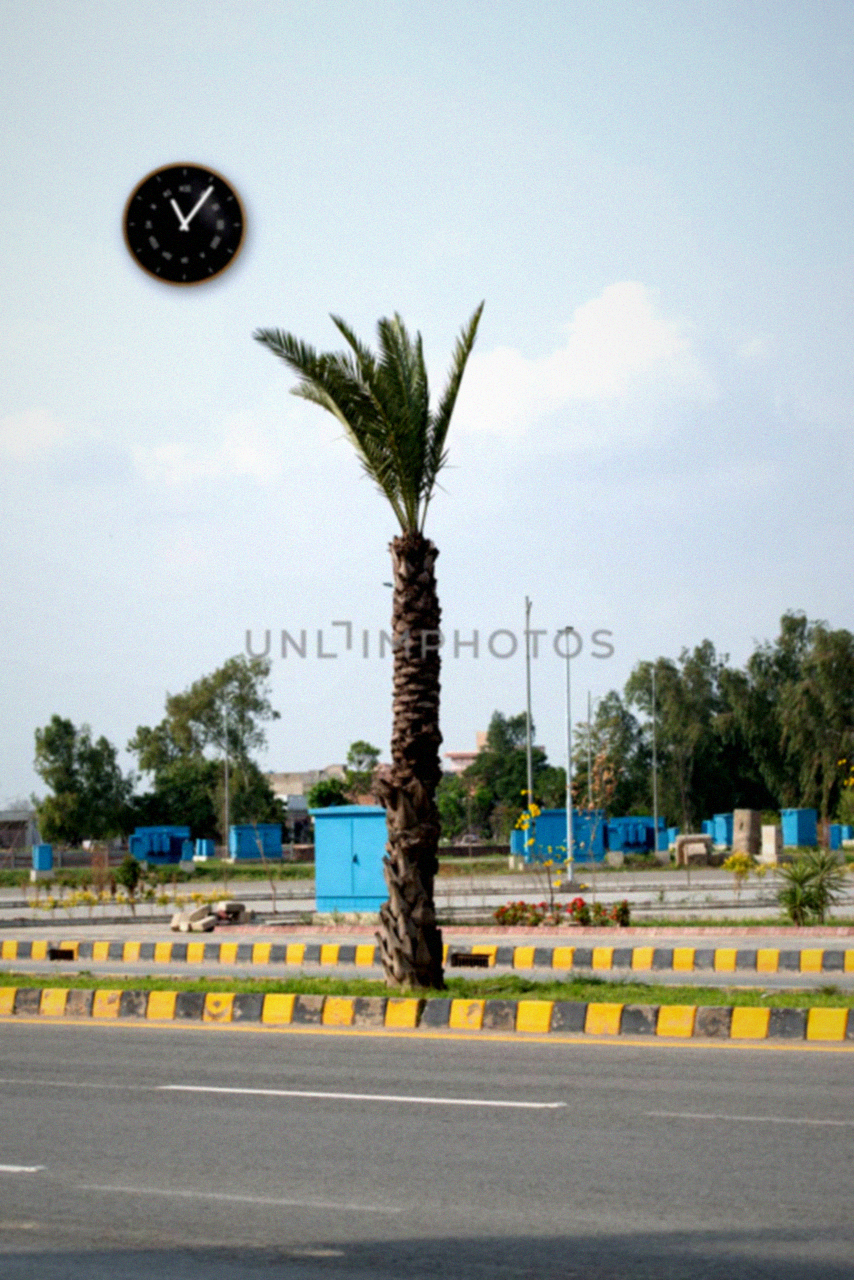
11:06
